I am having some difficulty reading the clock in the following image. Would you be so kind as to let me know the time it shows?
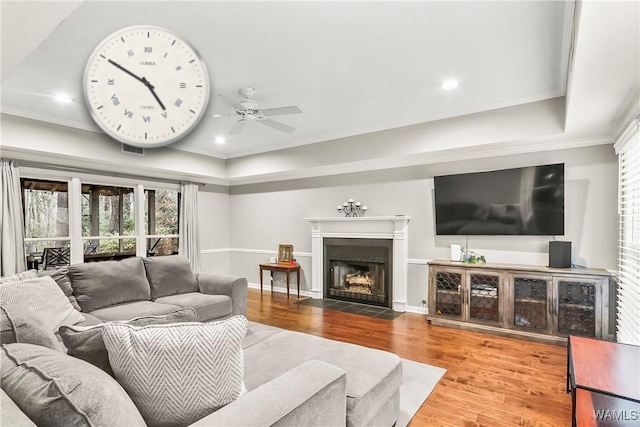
4:50
